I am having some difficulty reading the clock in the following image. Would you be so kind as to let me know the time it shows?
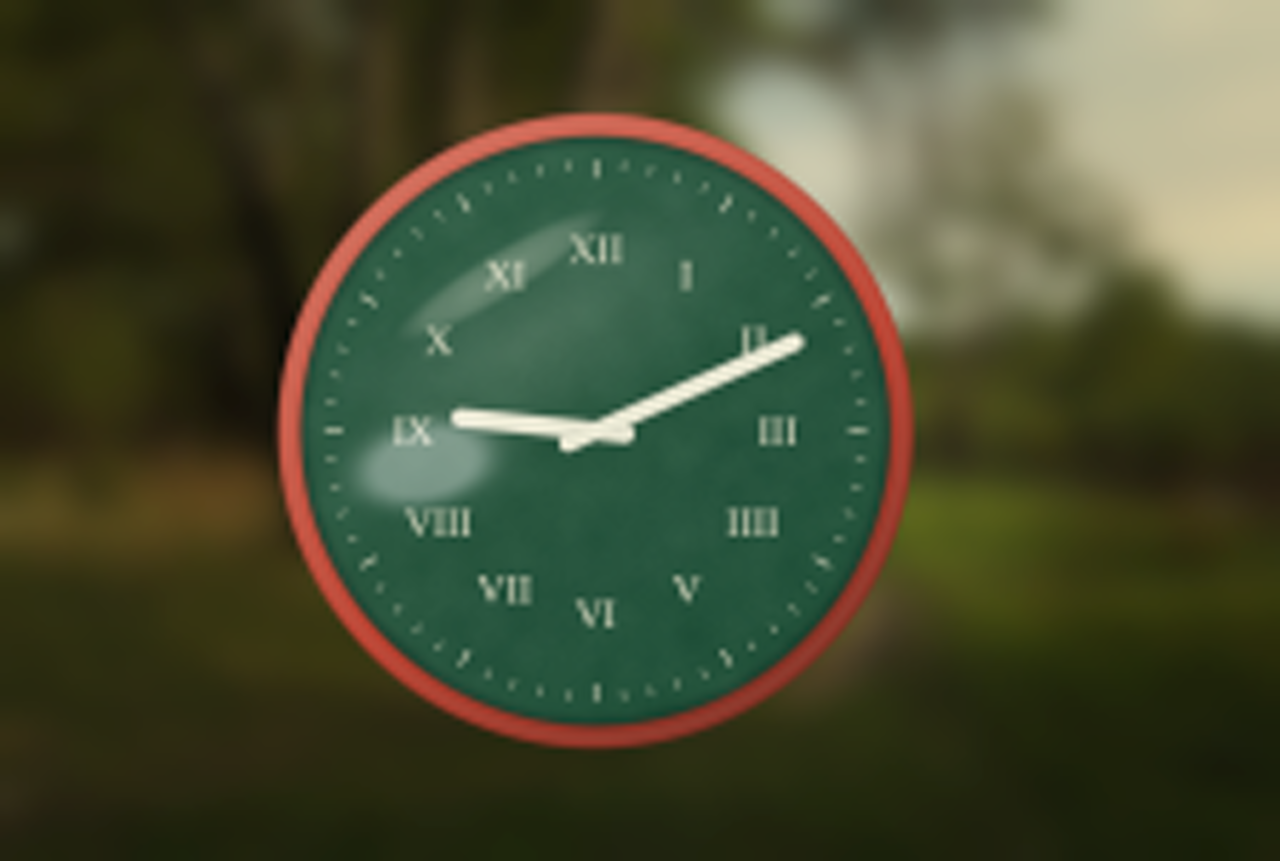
9:11
